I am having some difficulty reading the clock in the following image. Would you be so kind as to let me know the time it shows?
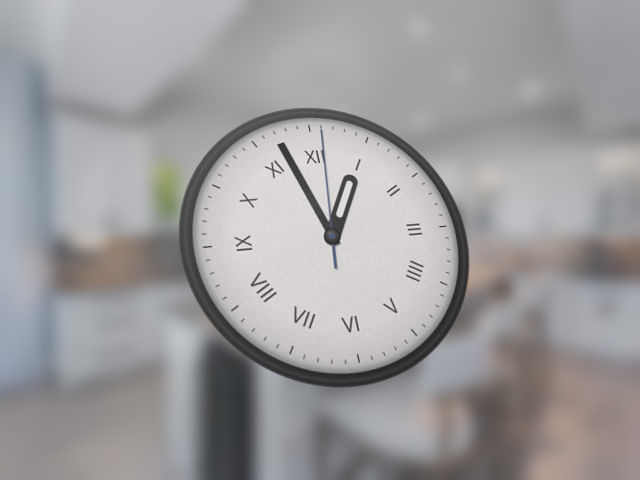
12:57:01
